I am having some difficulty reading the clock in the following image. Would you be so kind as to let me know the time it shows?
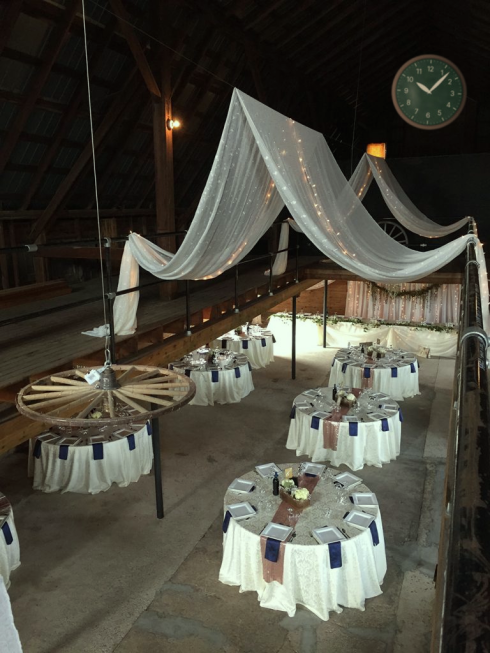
10:07
